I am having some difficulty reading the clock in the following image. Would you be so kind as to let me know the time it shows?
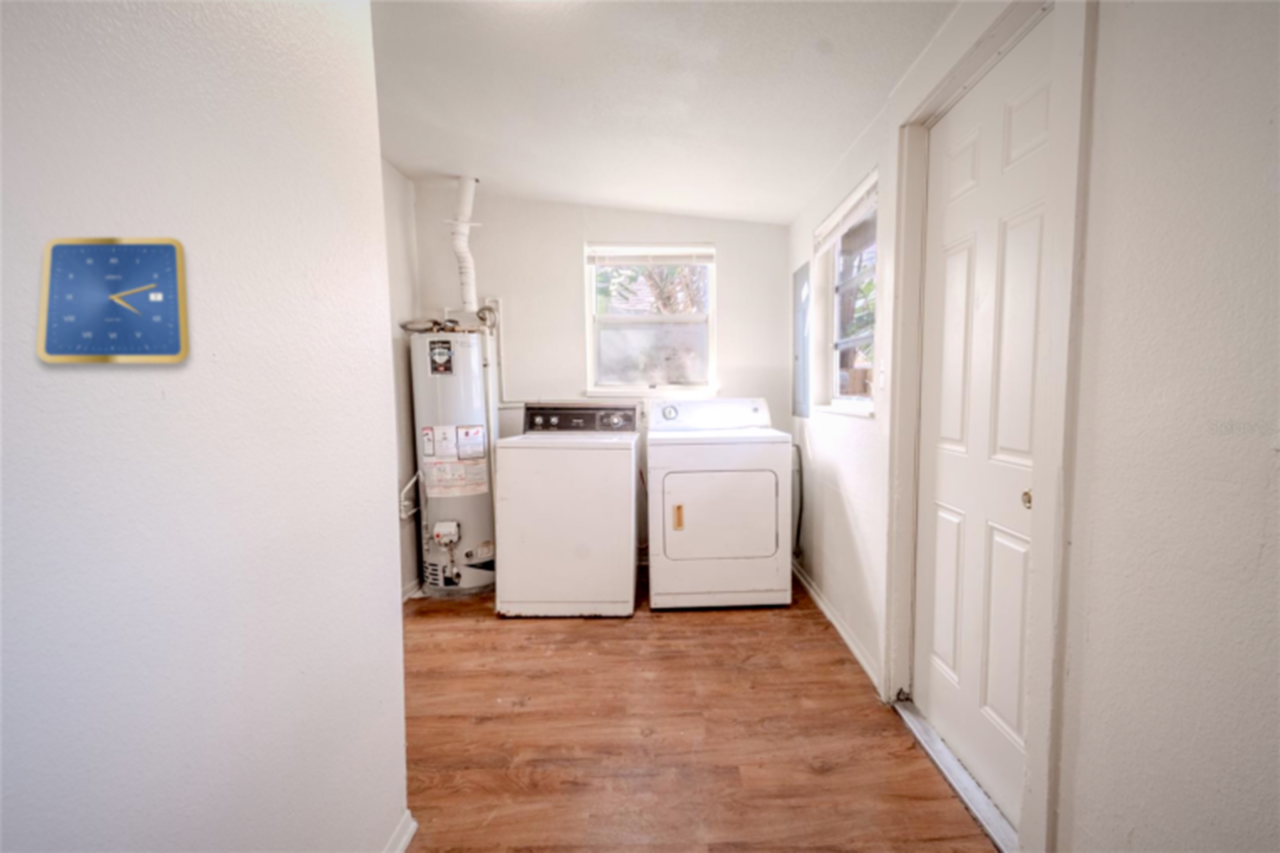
4:12
